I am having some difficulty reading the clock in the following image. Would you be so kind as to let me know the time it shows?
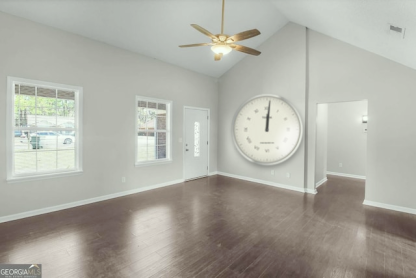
12:01
